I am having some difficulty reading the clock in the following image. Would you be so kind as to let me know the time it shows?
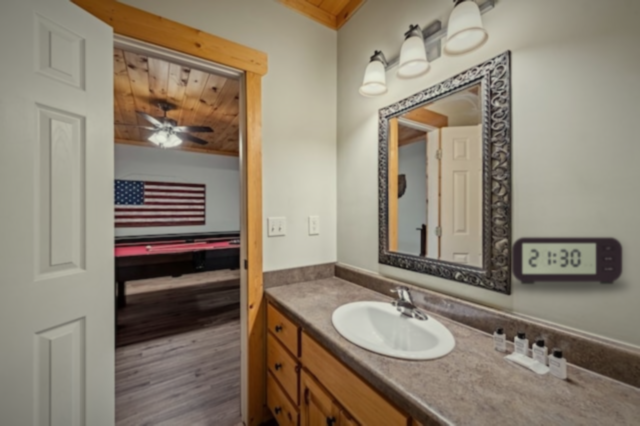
21:30
